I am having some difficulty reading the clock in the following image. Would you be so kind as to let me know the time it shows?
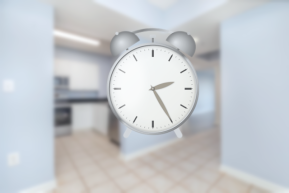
2:25
